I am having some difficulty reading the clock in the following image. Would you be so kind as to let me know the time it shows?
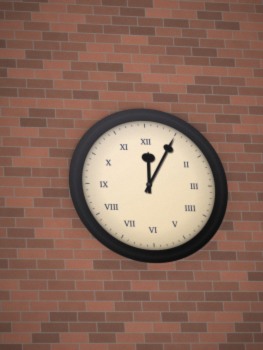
12:05
